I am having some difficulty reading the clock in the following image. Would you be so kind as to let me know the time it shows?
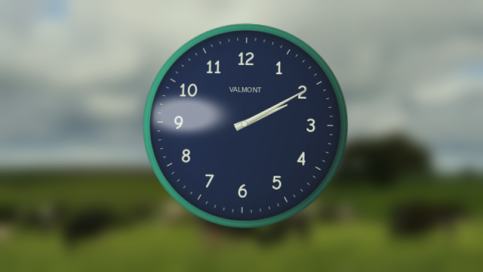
2:10
